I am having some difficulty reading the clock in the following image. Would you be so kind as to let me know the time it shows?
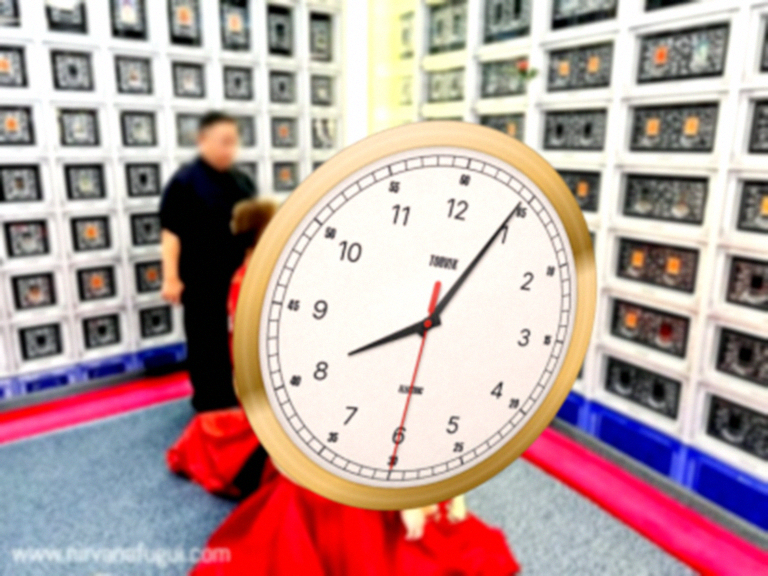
8:04:30
